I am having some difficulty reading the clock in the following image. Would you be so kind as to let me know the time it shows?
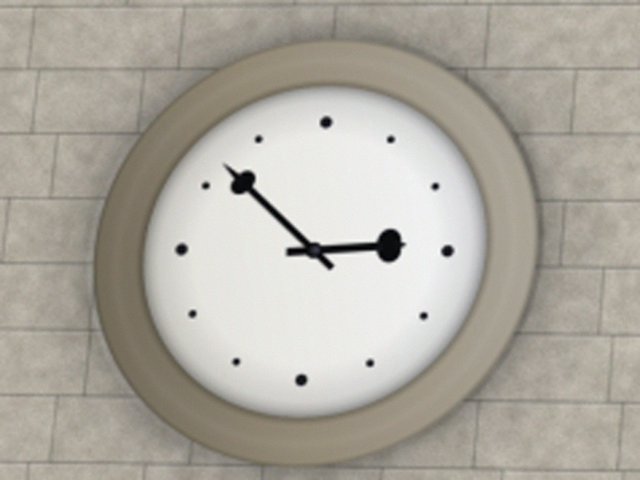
2:52
